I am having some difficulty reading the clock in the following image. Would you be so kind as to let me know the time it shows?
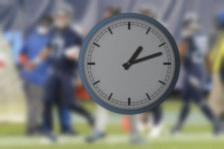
1:12
